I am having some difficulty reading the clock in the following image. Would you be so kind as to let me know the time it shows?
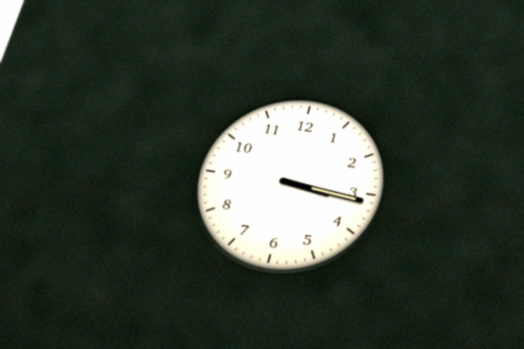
3:16
